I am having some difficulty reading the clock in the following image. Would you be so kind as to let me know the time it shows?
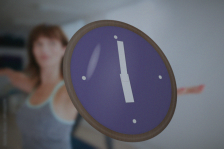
6:01
